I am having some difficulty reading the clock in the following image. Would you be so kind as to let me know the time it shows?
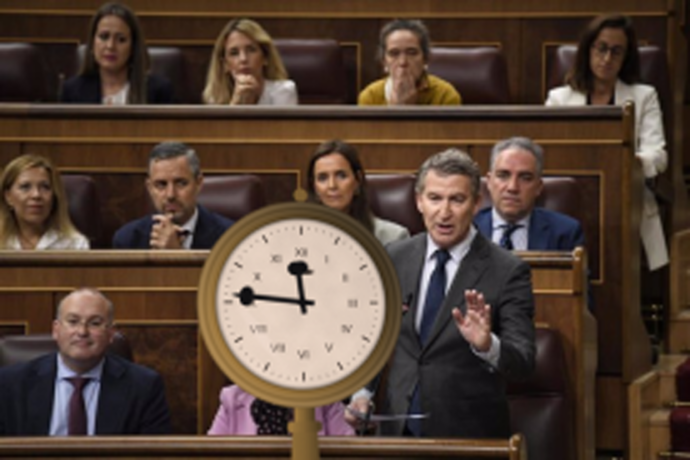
11:46
